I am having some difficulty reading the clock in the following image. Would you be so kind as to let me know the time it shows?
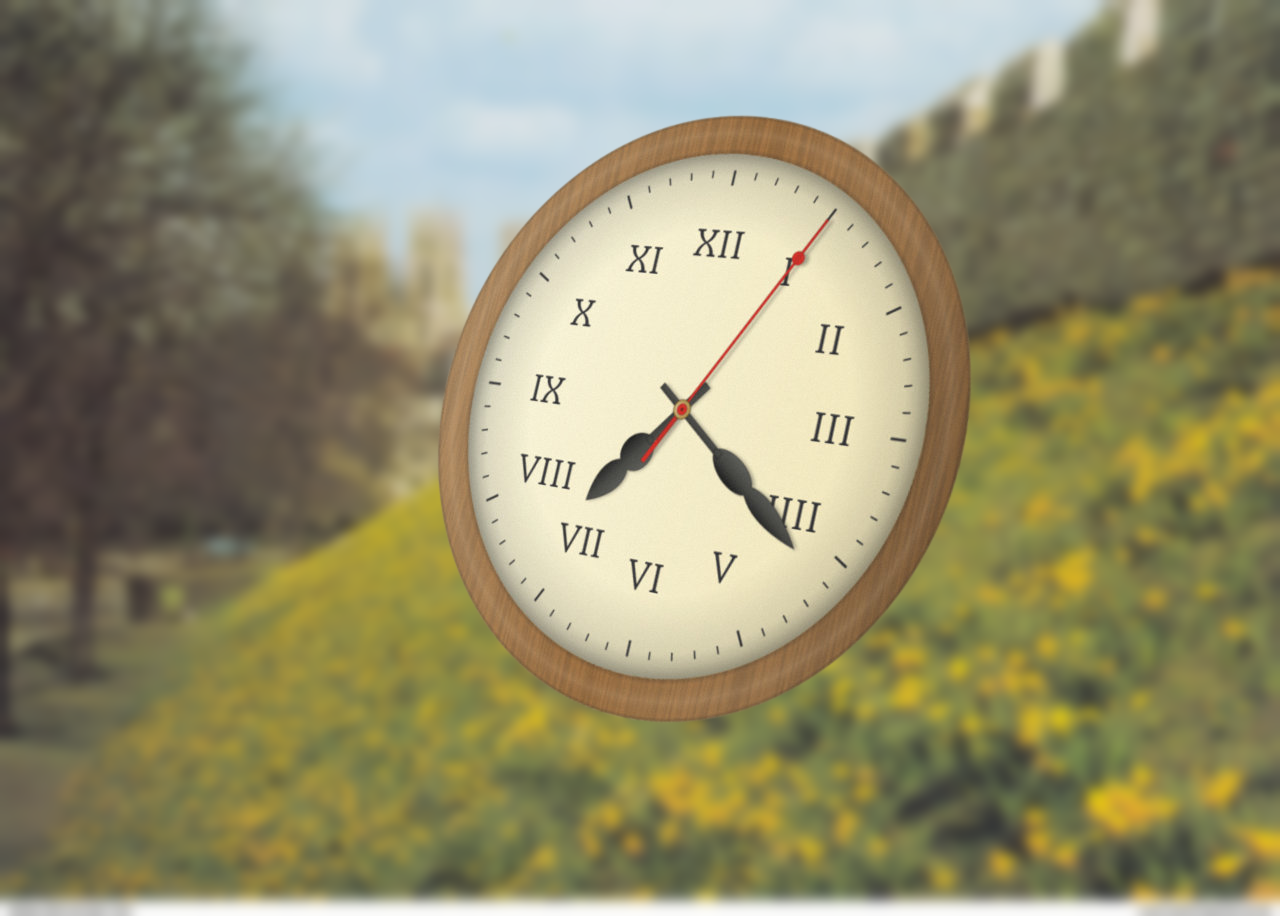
7:21:05
